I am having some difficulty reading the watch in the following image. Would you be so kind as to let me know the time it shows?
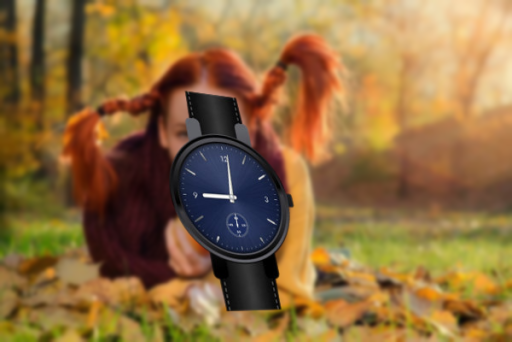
9:01
